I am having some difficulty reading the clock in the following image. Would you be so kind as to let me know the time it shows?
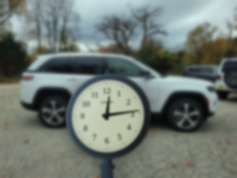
12:14
